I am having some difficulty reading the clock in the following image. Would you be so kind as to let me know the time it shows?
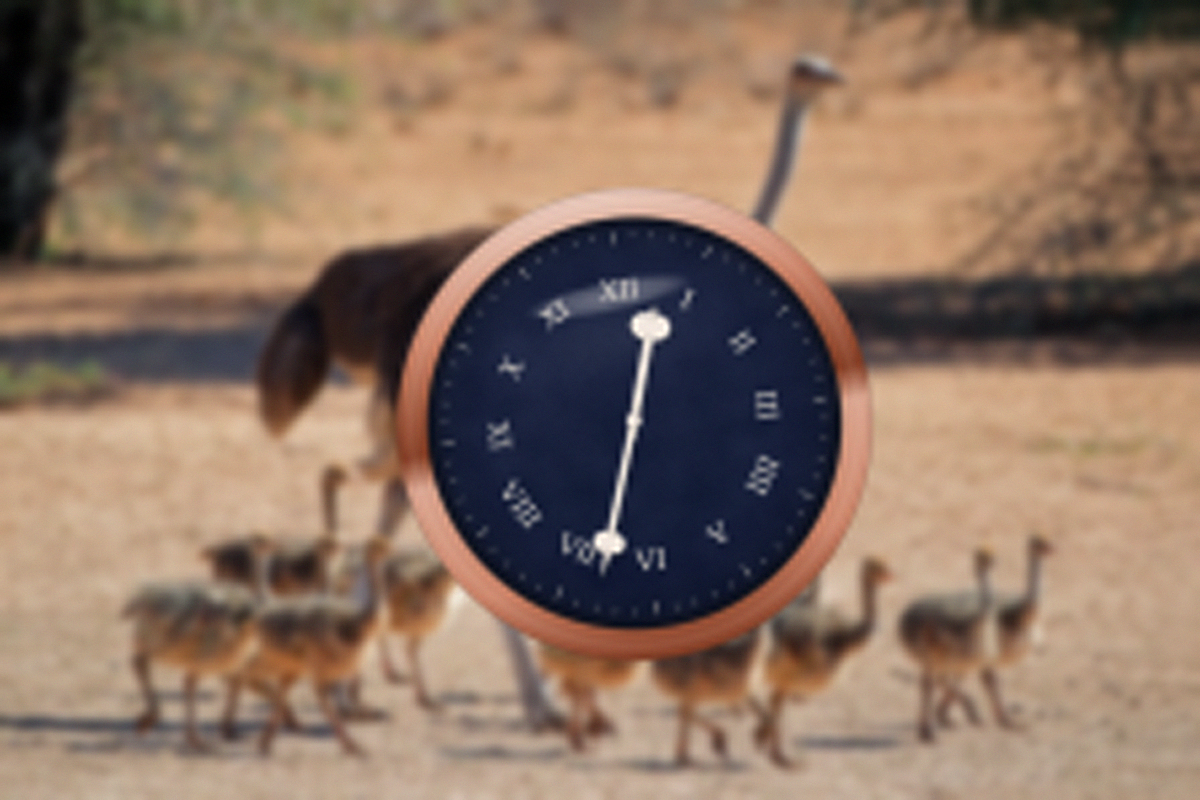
12:33
